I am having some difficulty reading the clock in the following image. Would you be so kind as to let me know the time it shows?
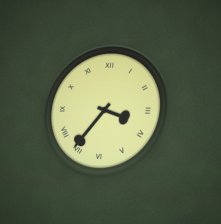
3:36
